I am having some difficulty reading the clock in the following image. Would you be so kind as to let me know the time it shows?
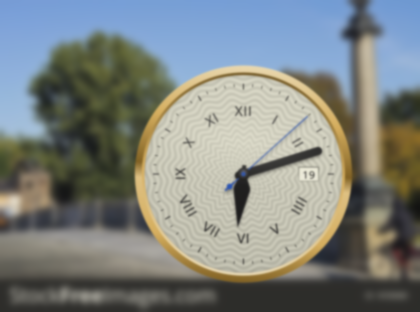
6:12:08
